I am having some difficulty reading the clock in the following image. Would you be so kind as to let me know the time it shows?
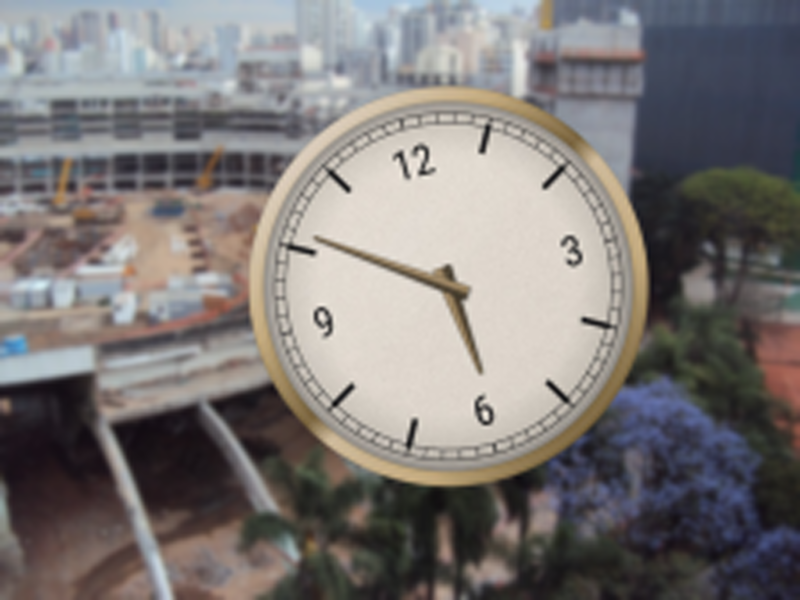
5:51
